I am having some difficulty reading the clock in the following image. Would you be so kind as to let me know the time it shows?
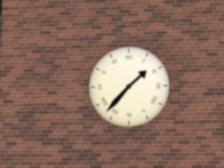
1:37
